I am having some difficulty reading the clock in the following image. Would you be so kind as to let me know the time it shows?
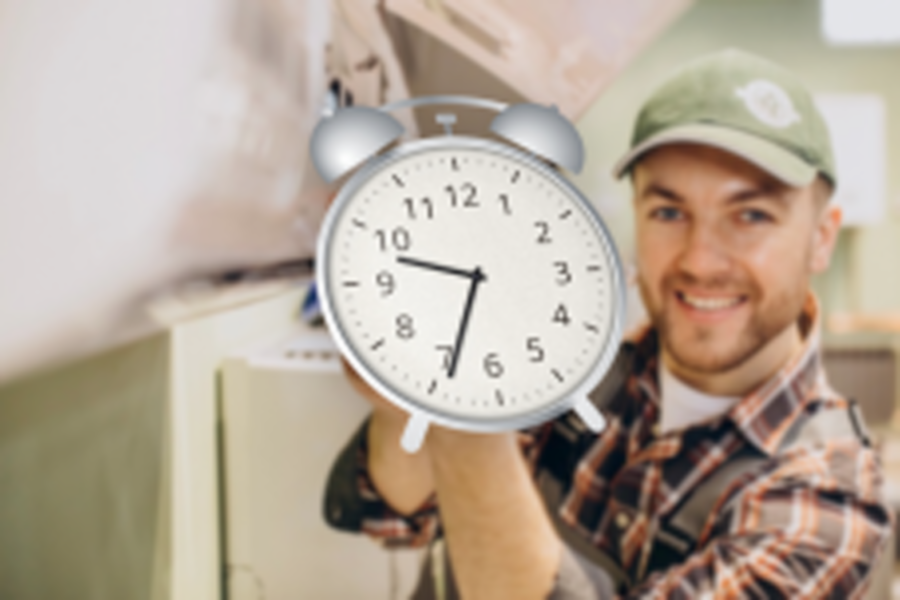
9:34
